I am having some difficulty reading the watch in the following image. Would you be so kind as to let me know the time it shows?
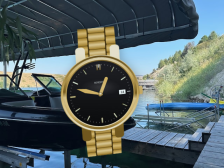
12:48
